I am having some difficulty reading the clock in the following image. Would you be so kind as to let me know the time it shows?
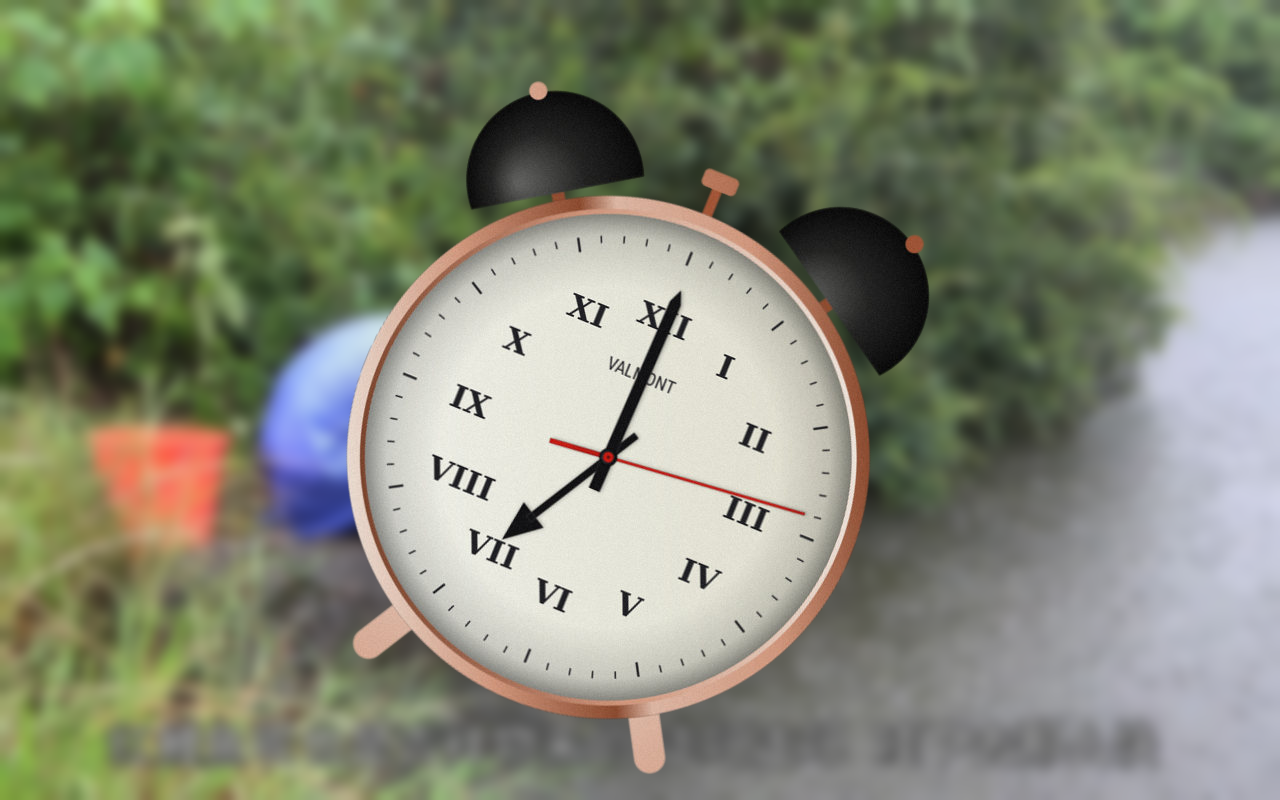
7:00:14
